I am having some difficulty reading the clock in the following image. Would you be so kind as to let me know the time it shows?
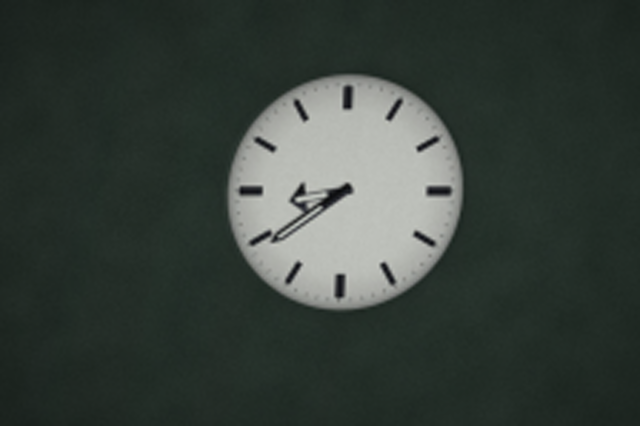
8:39
